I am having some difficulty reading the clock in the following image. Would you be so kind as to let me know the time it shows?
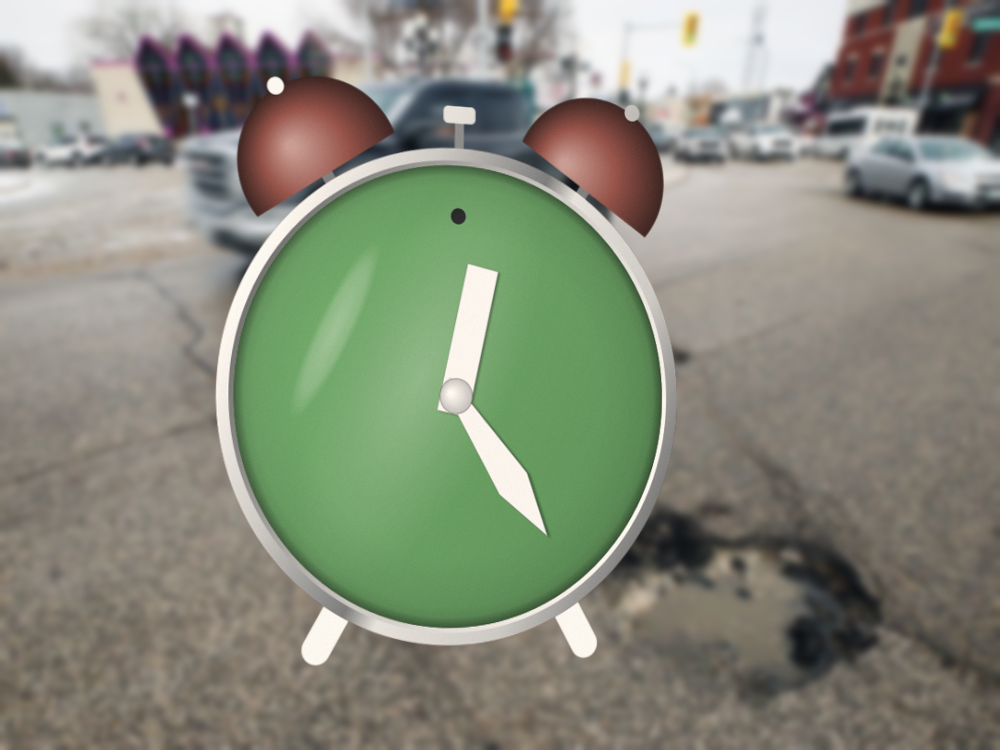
12:24
